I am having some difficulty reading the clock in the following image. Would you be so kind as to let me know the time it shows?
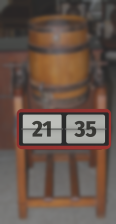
21:35
